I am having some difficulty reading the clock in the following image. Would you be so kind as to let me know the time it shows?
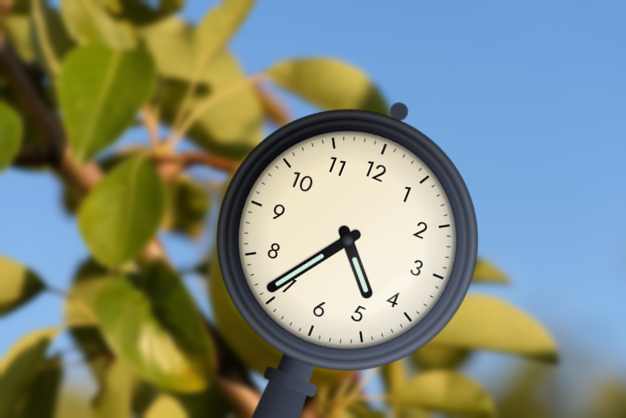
4:36
